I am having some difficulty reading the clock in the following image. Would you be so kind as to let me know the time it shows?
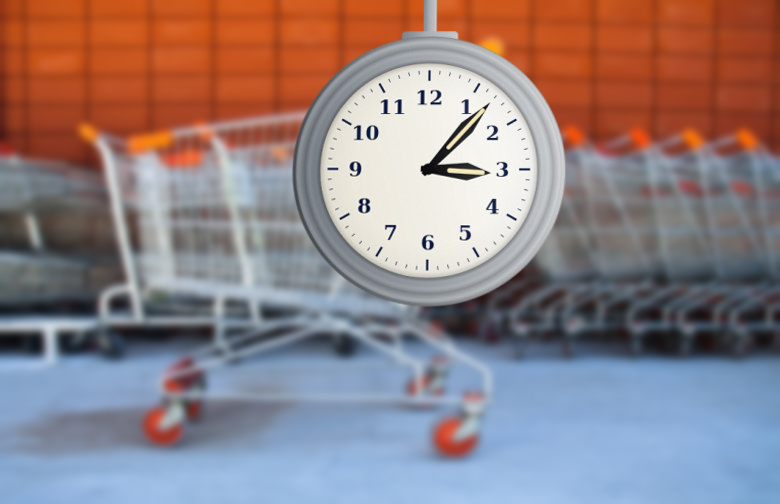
3:07
